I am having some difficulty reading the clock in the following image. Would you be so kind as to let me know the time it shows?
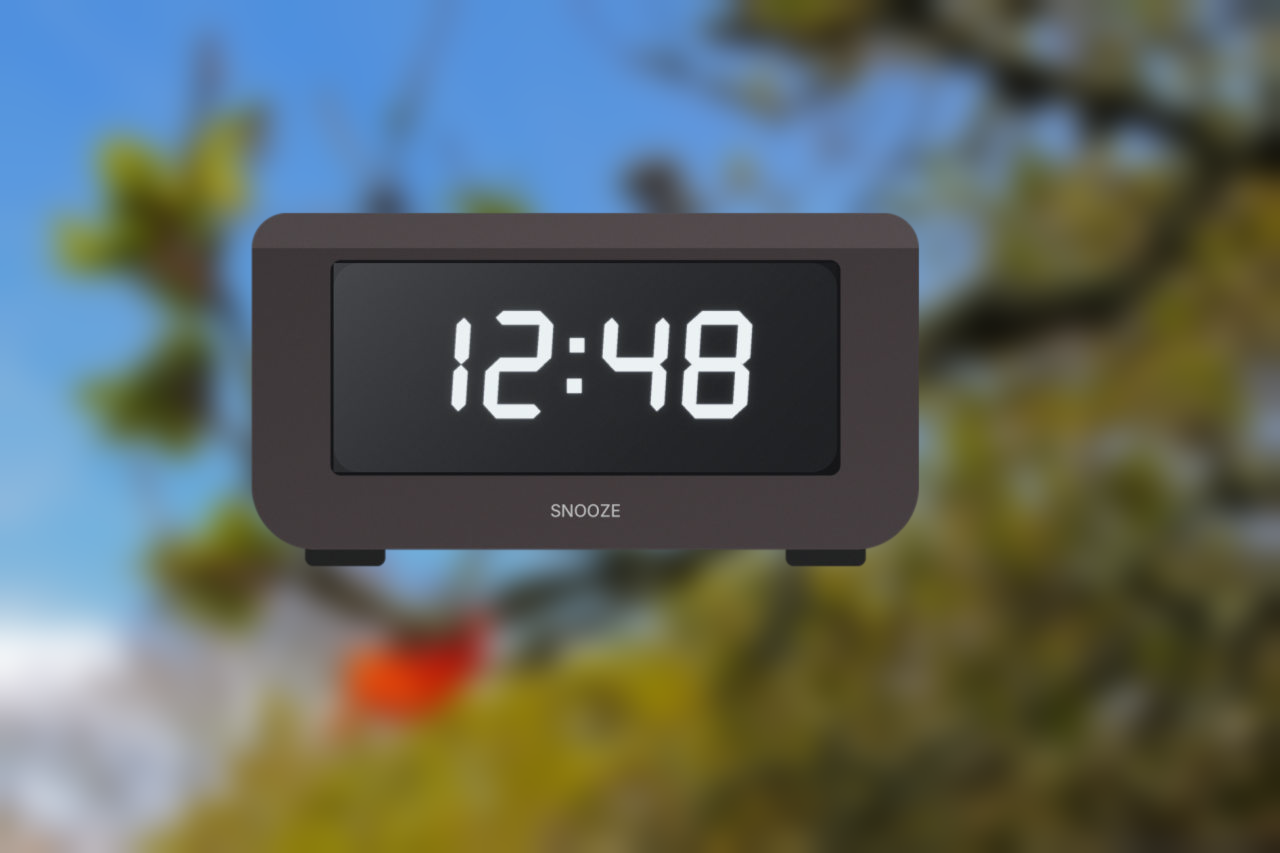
12:48
